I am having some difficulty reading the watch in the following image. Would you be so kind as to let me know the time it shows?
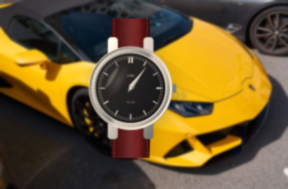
1:06
